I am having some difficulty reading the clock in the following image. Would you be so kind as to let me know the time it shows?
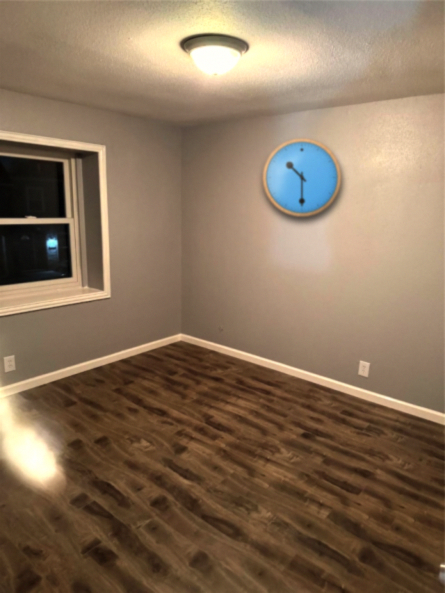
10:30
